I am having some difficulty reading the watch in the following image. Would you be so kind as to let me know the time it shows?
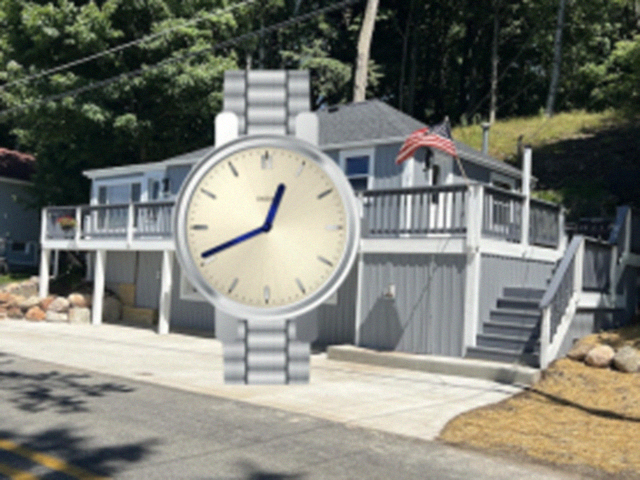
12:41
